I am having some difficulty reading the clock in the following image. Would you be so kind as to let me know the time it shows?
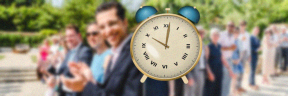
10:01
